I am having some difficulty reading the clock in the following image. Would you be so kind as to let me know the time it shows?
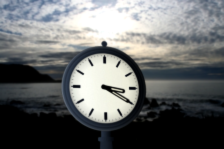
3:20
